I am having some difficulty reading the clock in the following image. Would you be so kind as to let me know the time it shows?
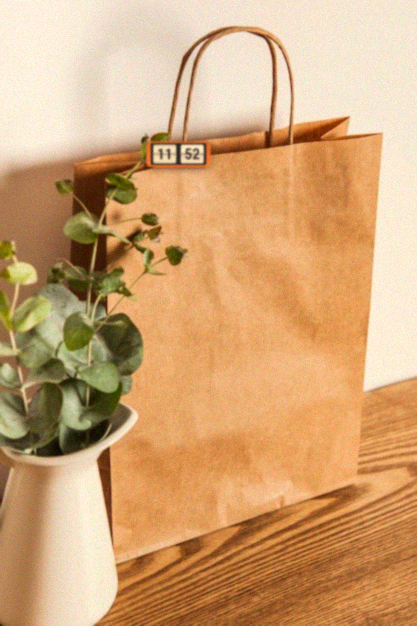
11:52
